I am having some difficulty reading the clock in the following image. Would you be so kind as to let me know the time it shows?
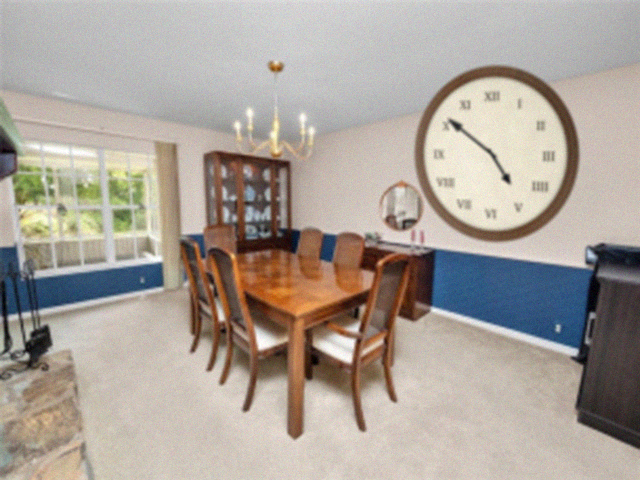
4:51
